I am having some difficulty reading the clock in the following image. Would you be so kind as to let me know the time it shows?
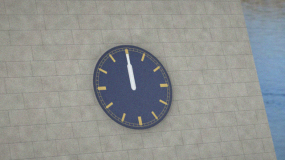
12:00
